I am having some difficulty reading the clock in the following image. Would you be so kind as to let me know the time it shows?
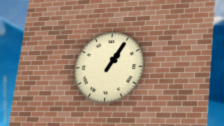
1:05
